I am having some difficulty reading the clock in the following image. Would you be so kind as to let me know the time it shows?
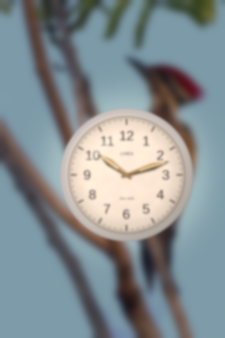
10:12
